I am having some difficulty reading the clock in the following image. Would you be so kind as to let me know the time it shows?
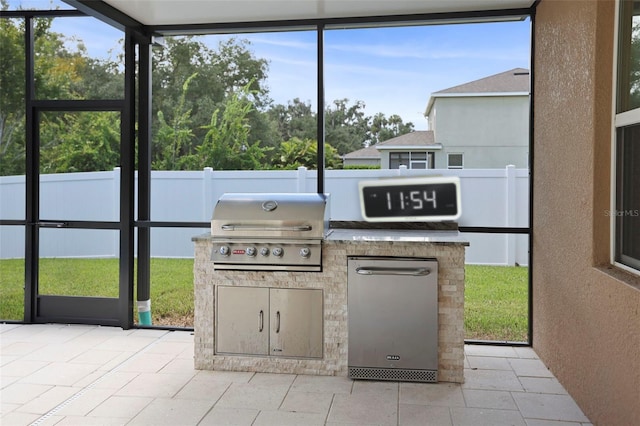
11:54
